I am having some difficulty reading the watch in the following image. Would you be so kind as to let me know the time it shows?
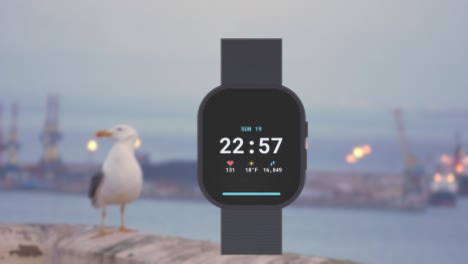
22:57
